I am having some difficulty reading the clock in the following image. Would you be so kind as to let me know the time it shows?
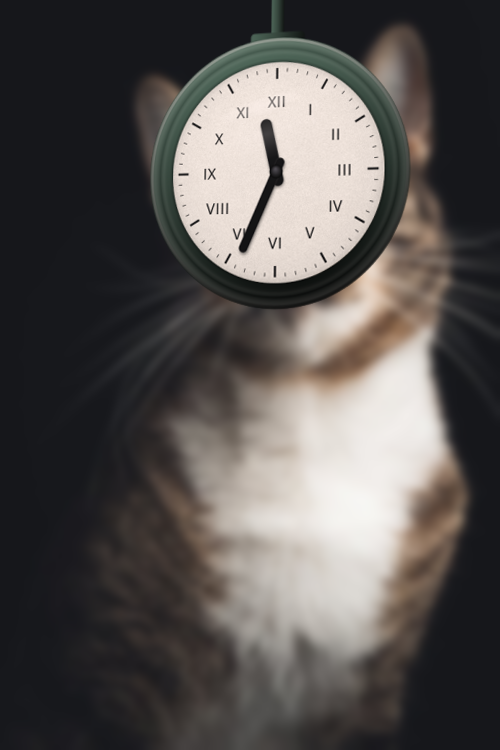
11:34
